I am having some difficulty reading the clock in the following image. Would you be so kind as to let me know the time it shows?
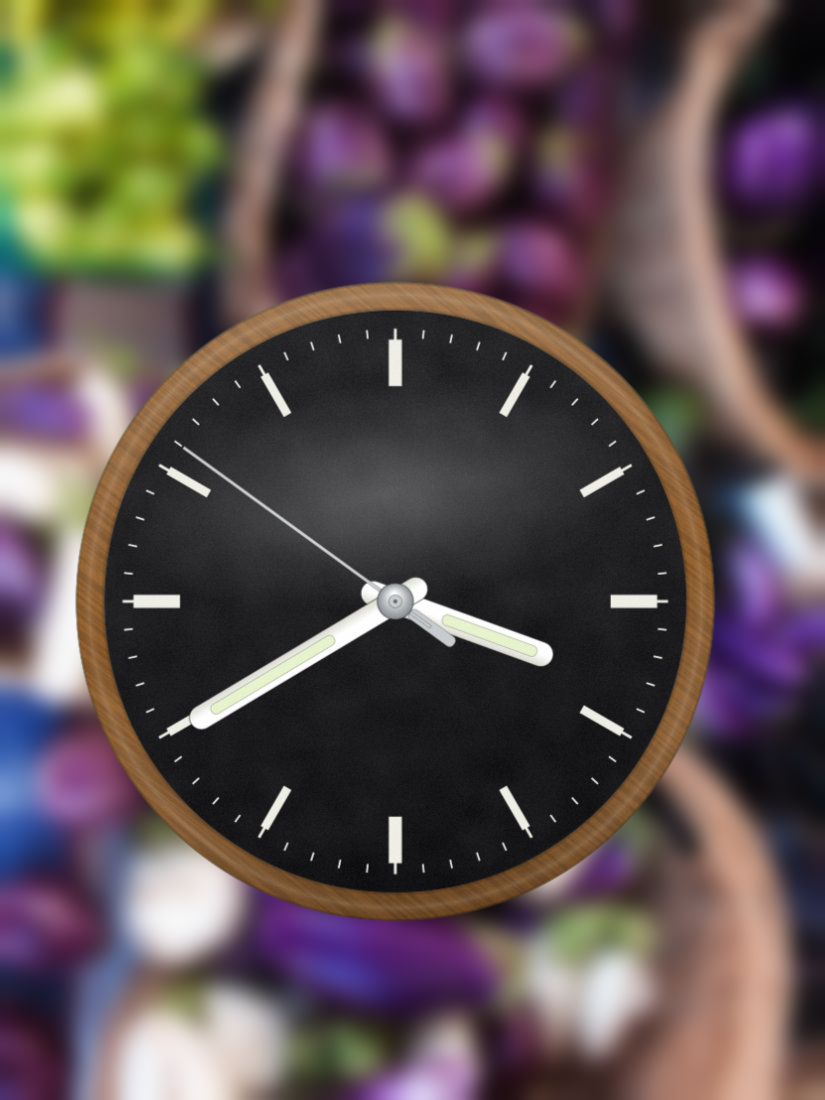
3:39:51
